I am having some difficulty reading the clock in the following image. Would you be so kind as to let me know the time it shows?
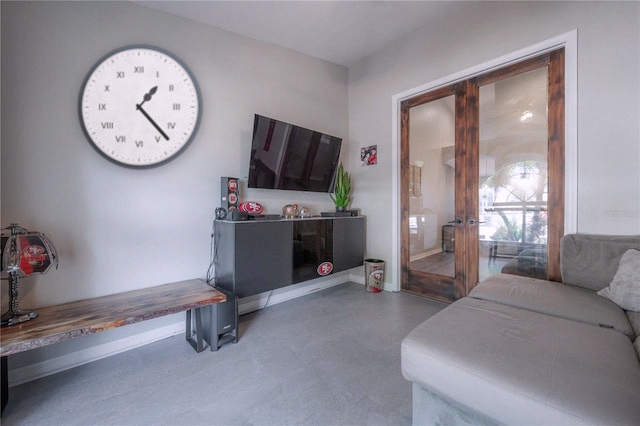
1:23
